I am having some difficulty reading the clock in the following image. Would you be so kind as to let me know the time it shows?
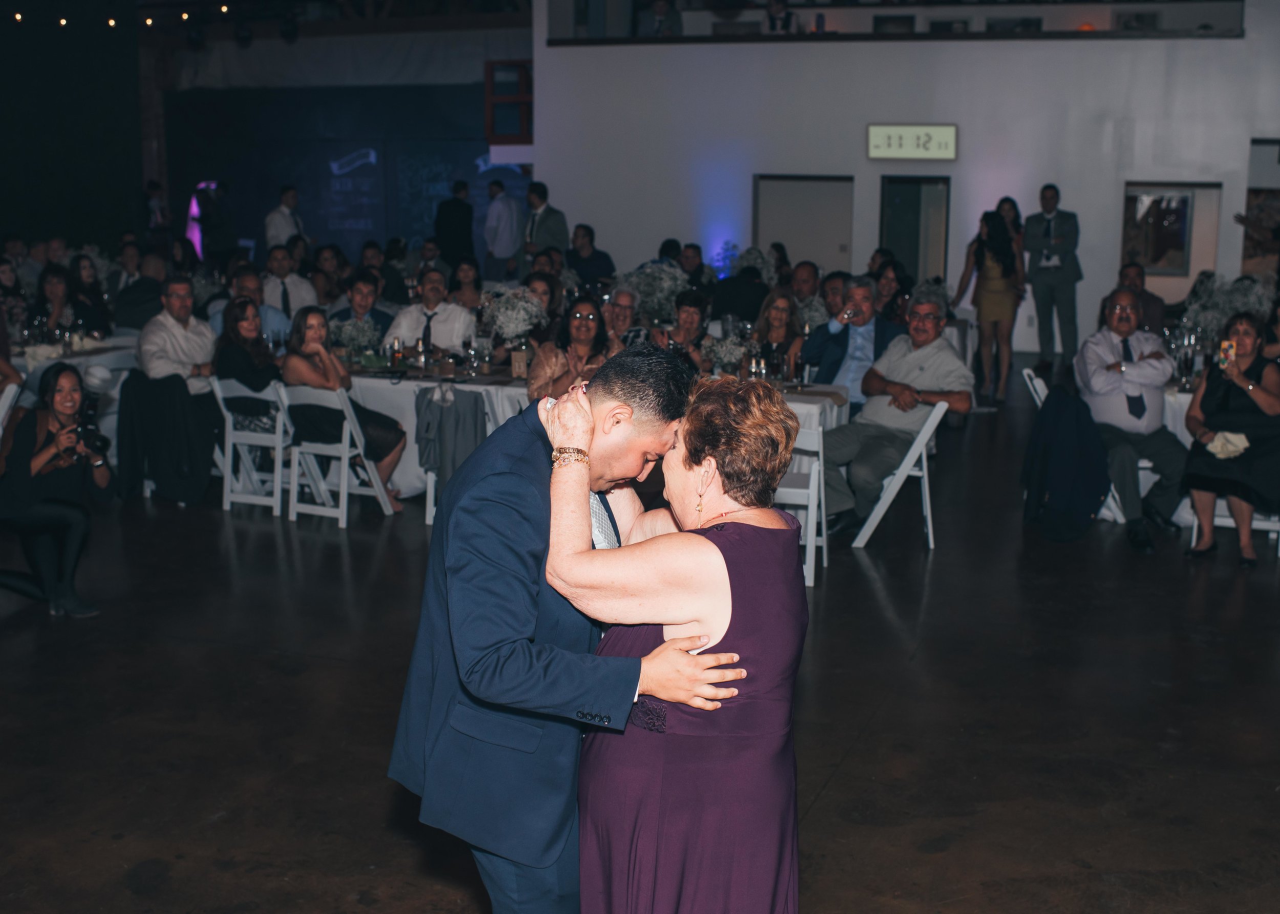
11:12
